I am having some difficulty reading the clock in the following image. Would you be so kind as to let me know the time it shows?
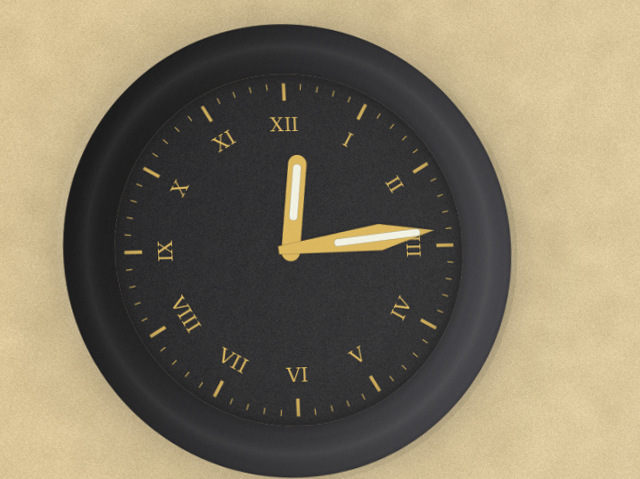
12:14
